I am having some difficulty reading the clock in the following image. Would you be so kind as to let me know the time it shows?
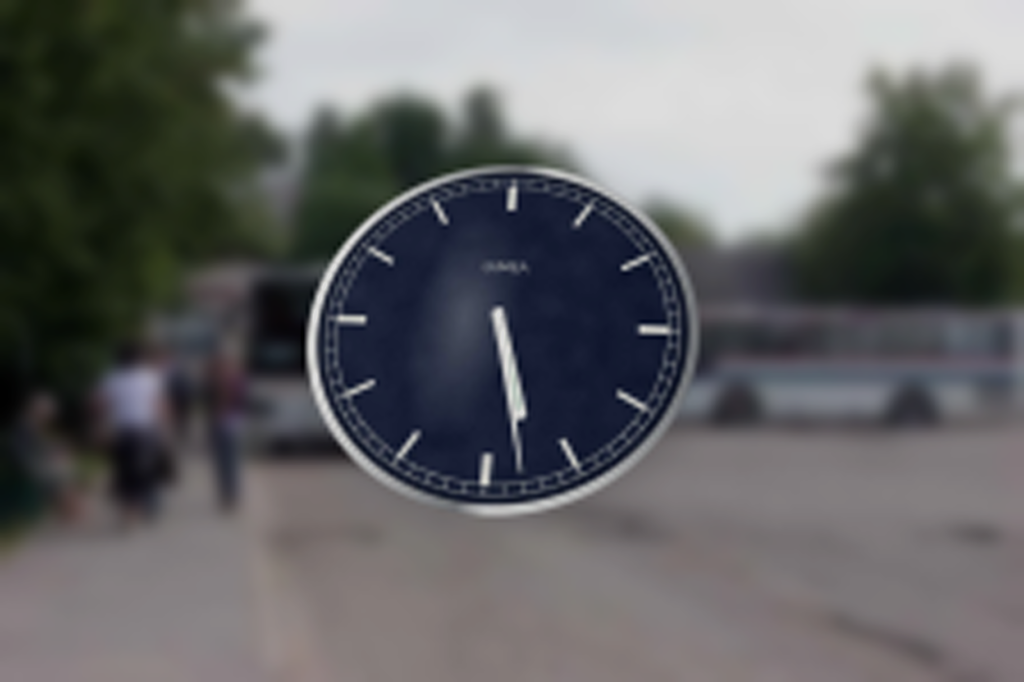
5:28
